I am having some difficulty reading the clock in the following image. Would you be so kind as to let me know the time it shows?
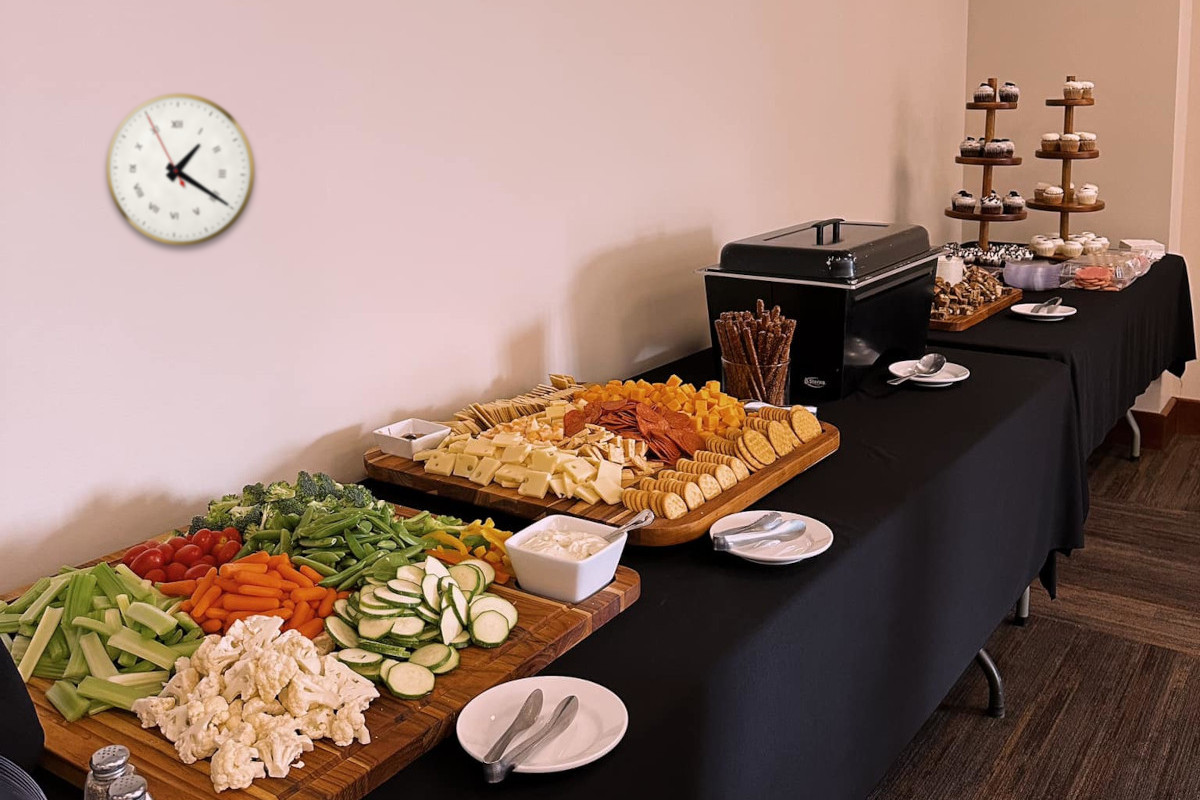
1:19:55
